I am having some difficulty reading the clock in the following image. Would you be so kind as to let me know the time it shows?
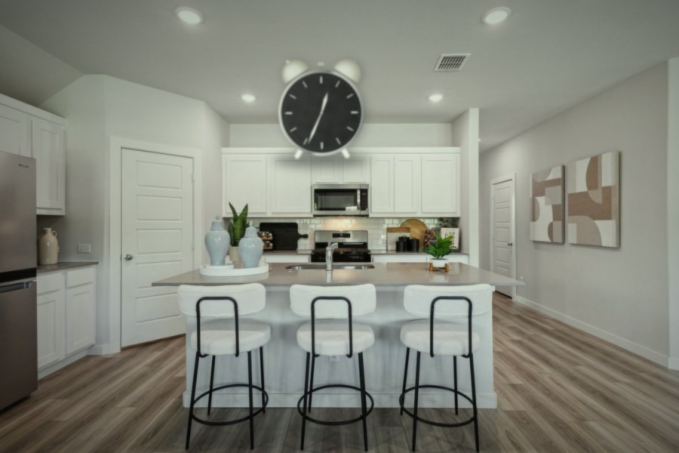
12:34
